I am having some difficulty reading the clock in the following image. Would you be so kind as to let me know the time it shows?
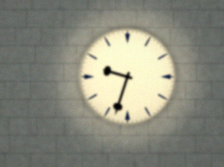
9:33
